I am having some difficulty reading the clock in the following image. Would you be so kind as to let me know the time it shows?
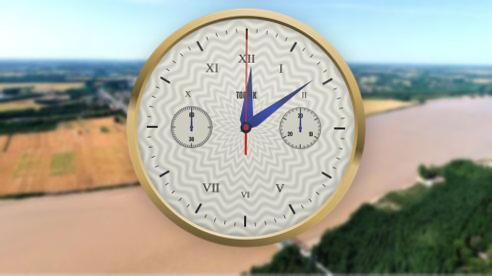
12:09
